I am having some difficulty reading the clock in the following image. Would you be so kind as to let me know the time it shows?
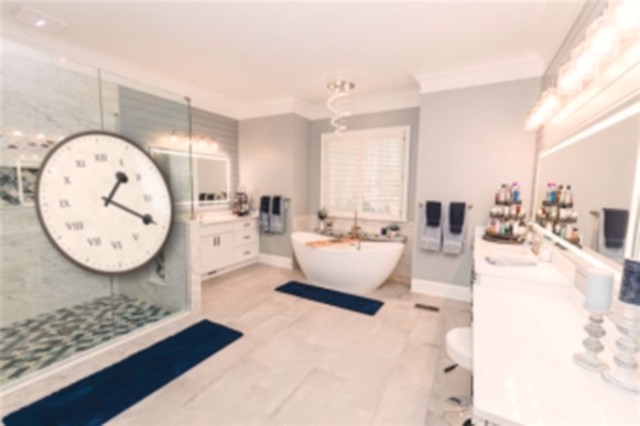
1:20
